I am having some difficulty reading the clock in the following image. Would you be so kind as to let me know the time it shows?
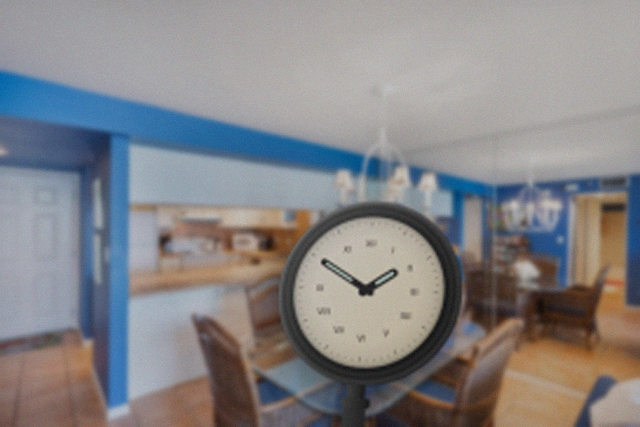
1:50
